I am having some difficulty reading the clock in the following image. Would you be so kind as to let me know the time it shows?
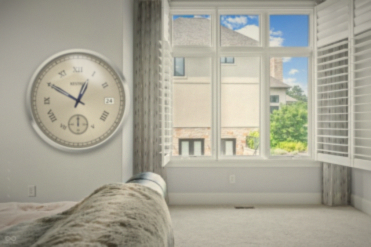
12:50
